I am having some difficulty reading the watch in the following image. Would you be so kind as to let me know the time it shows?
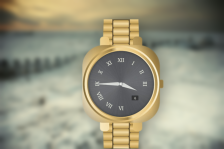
3:45
